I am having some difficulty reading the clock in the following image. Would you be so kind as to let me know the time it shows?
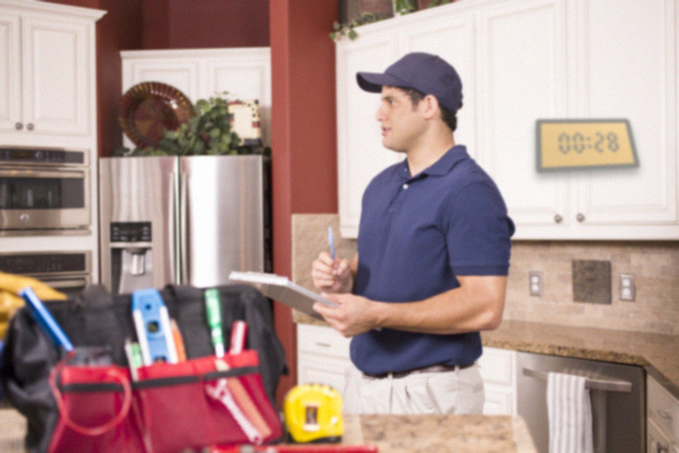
0:28
